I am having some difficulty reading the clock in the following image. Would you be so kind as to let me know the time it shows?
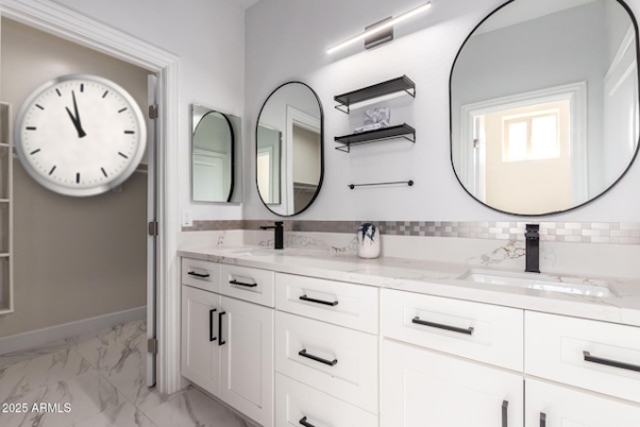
10:58
